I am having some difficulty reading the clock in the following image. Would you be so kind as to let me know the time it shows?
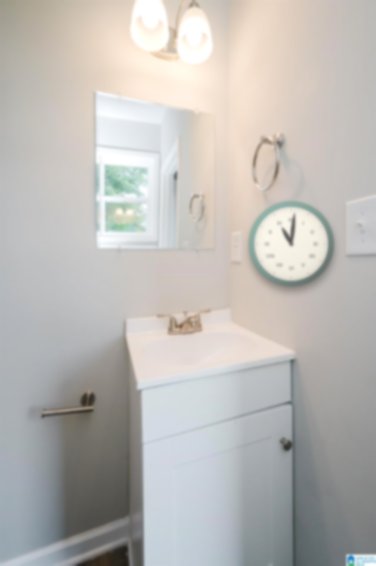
11:01
